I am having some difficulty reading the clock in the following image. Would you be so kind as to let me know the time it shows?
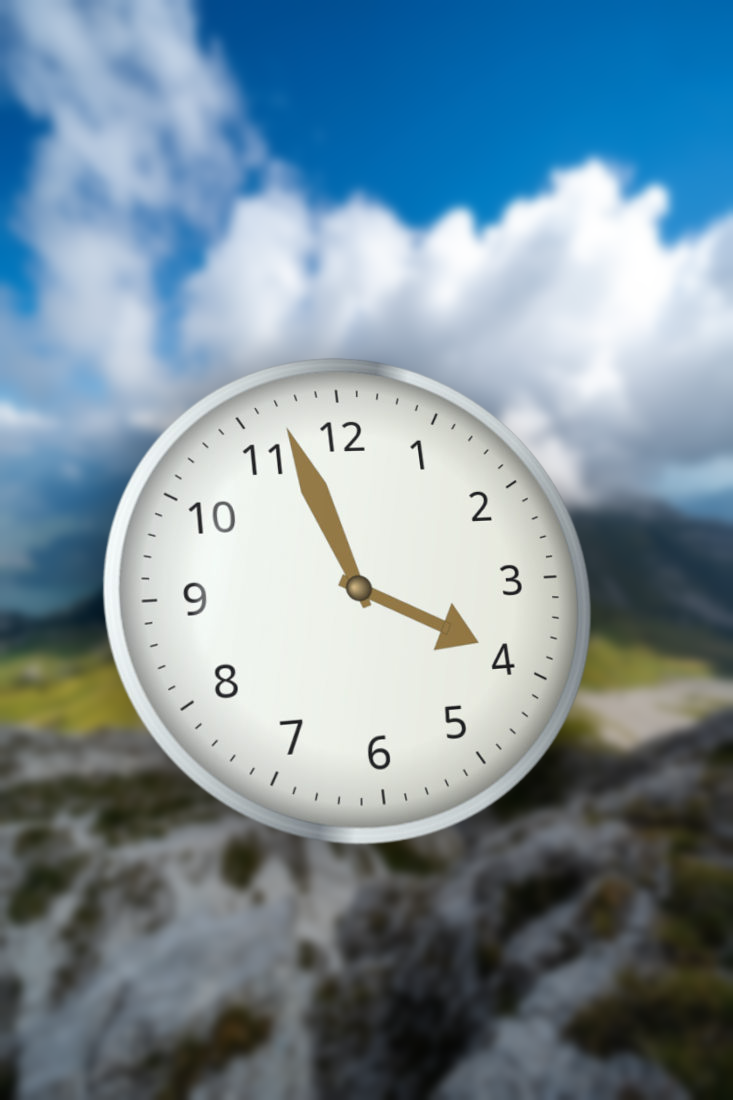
3:57
